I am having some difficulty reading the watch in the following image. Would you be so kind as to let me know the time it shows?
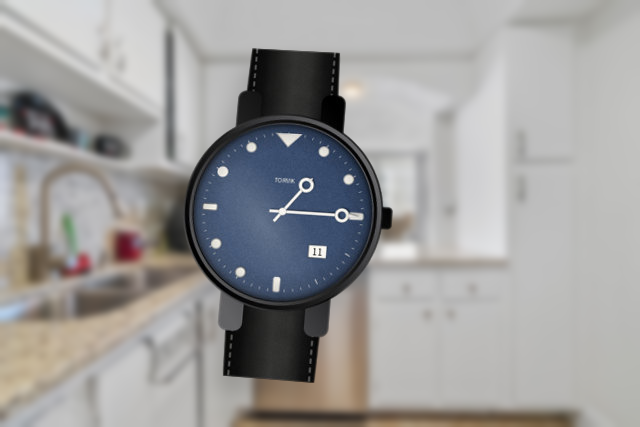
1:15
